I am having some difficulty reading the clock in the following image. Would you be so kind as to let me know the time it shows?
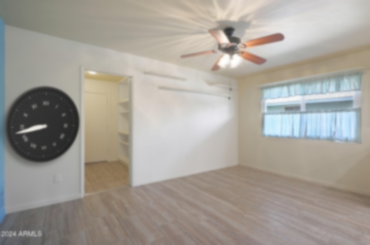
8:43
